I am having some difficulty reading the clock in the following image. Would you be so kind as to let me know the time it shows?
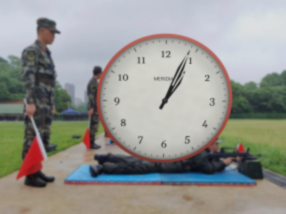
1:04
